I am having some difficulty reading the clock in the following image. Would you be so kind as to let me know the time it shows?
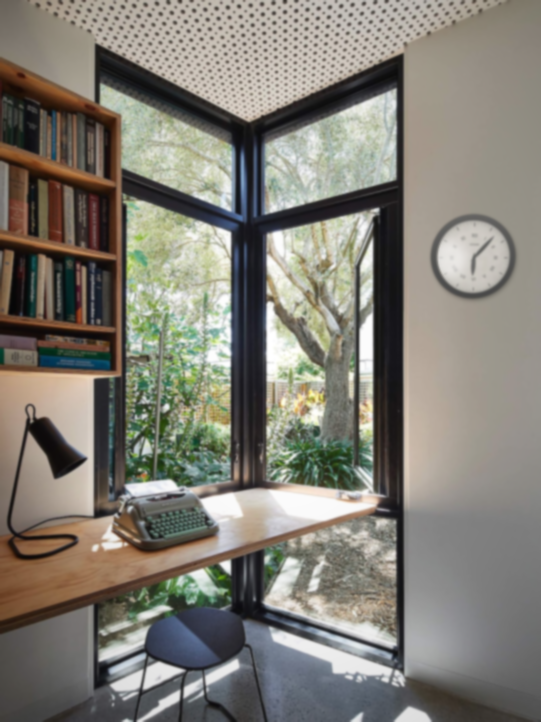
6:07
